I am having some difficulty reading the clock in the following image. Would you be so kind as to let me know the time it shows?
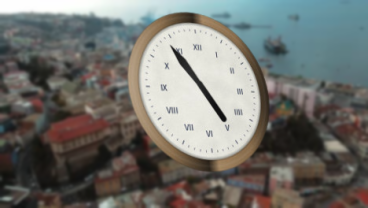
4:54
